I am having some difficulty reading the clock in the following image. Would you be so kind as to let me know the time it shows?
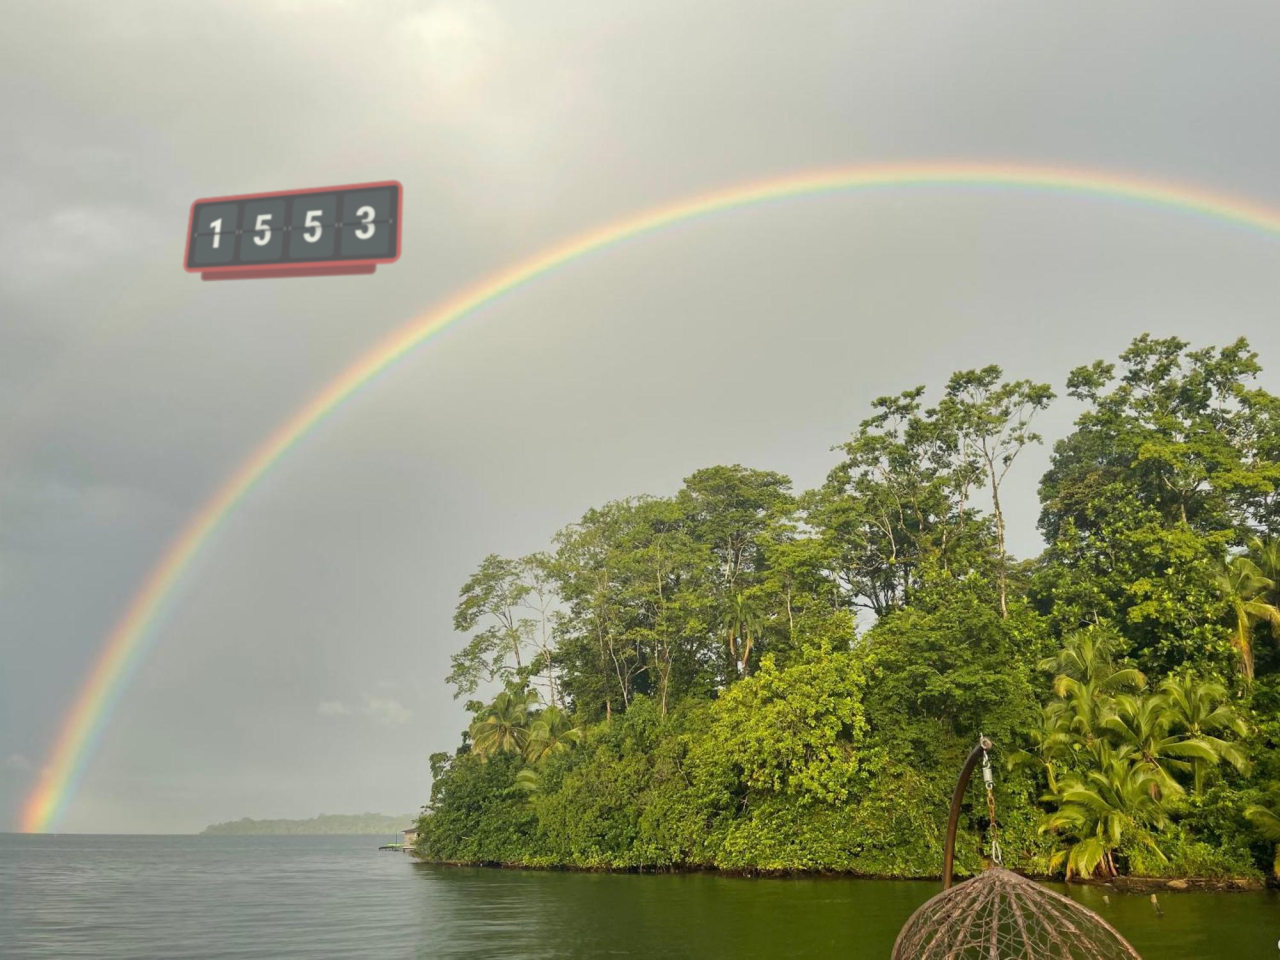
15:53
